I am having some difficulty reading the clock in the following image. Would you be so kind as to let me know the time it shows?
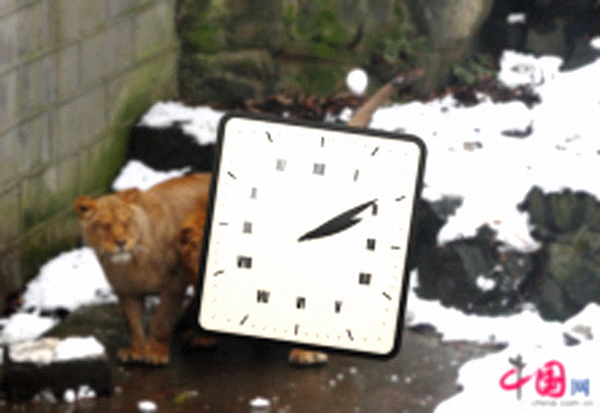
2:09
